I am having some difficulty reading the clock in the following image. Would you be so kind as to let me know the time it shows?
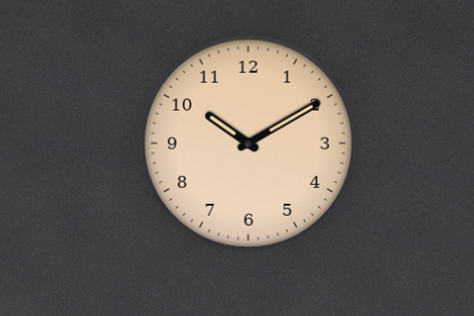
10:10
